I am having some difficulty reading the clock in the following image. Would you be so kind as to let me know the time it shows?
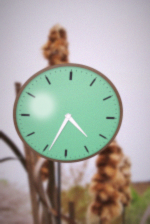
4:34
